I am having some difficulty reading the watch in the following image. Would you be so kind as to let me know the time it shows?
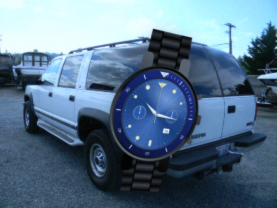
10:16
